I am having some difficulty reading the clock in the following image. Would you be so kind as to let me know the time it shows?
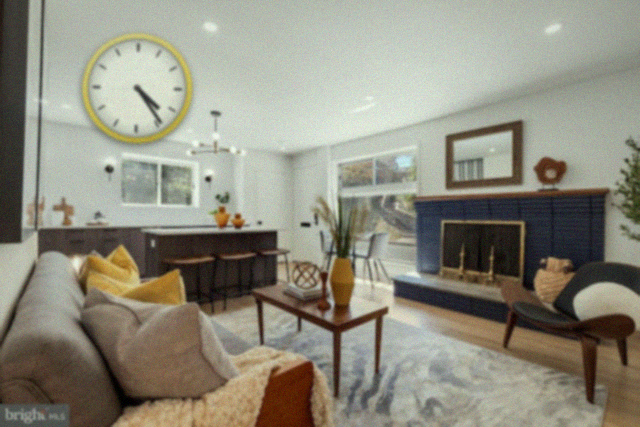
4:24
